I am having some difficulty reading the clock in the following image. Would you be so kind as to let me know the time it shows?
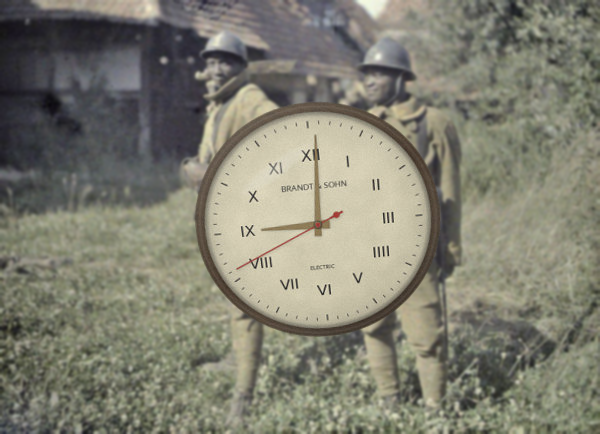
9:00:41
